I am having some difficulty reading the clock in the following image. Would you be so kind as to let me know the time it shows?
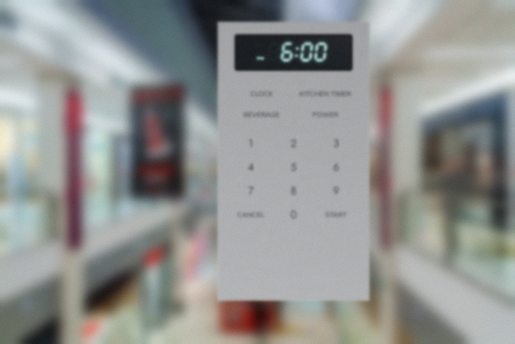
6:00
